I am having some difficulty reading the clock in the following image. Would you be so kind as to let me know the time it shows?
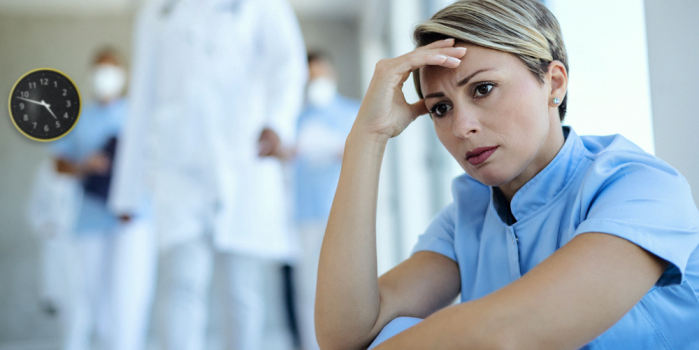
4:48
